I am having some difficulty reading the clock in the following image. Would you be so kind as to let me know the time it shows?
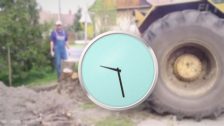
9:28
